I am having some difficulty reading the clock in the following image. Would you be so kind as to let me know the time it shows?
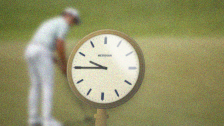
9:45
